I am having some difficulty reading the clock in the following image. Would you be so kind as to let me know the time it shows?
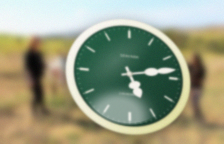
5:13
